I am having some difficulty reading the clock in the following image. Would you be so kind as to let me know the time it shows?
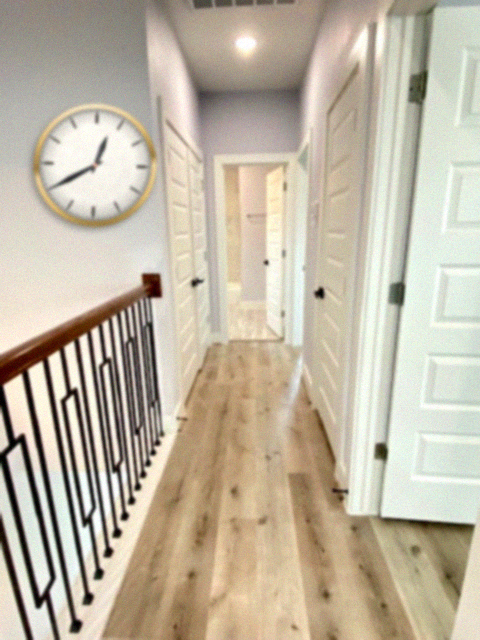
12:40
